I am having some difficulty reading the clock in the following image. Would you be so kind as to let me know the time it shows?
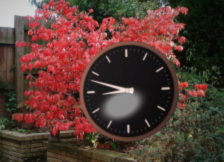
8:48
